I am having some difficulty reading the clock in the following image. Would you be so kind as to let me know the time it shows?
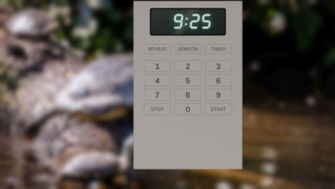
9:25
